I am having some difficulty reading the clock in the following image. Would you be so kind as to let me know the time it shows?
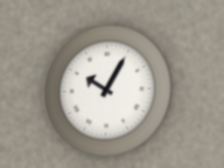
10:05
